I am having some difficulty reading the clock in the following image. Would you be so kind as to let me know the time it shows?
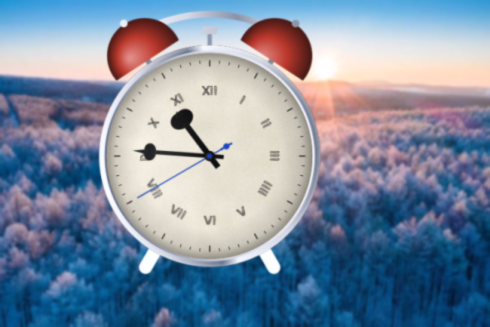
10:45:40
